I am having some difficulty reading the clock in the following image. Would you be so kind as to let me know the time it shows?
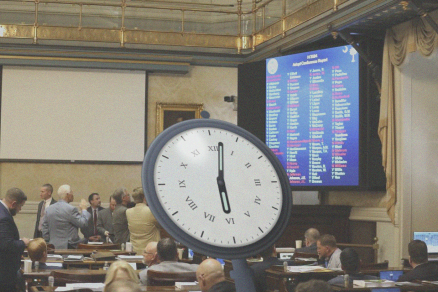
6:02
